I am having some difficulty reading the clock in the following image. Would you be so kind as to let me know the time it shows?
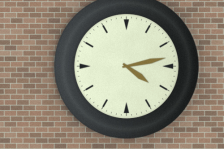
4:13
